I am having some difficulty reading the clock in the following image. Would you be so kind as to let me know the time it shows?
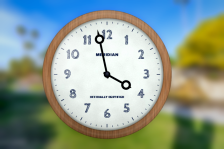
3:58
